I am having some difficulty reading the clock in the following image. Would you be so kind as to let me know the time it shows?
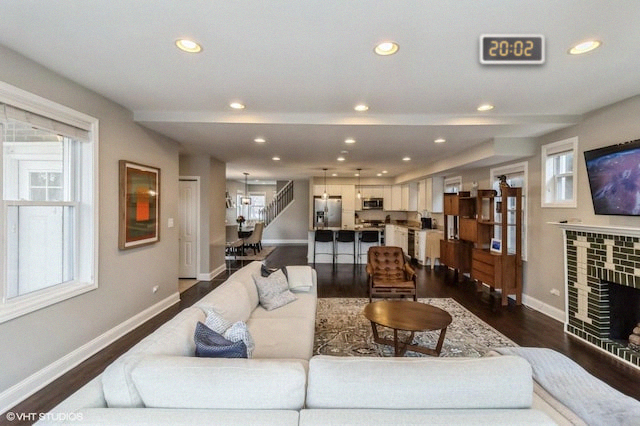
20:02
